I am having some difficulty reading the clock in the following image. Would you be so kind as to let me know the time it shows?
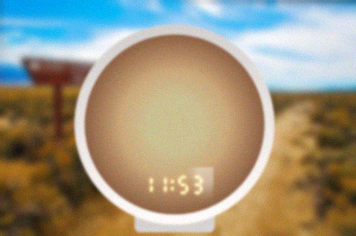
11:53
